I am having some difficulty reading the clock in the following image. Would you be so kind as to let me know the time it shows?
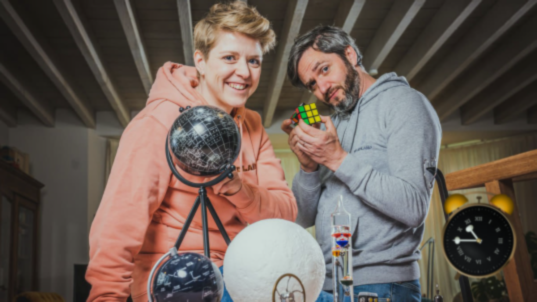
10:45
